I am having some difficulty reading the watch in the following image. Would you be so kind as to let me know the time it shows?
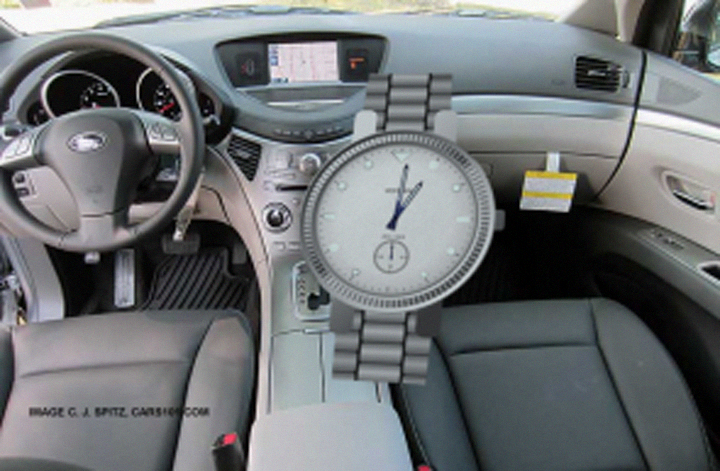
1:01
